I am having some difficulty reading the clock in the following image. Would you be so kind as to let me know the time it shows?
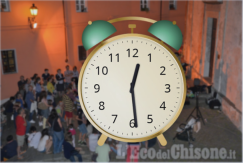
12:29
